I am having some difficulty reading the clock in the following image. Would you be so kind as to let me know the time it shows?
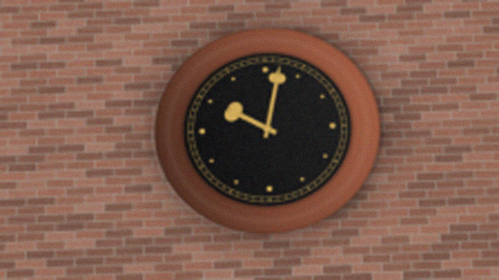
10:02
